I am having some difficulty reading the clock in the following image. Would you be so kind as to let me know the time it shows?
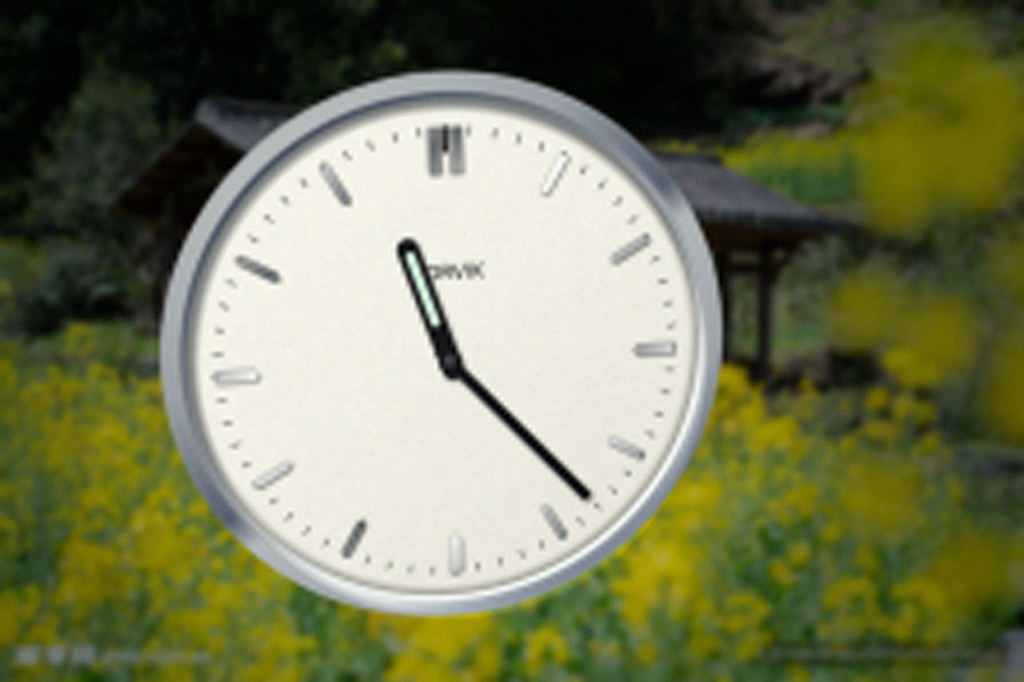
11:23
